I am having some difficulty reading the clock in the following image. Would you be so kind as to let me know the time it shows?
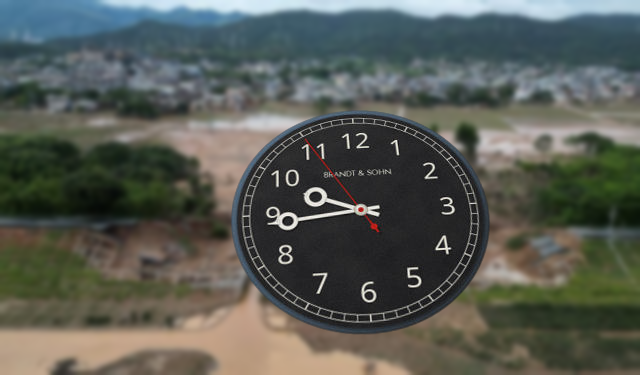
9:43:55
